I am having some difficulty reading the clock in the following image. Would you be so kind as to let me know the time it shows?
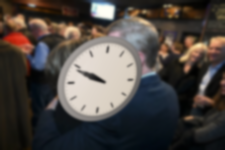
9:49
